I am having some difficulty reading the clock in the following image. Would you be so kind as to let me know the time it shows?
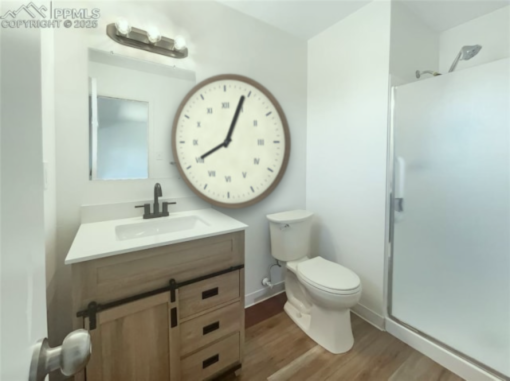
8:04
